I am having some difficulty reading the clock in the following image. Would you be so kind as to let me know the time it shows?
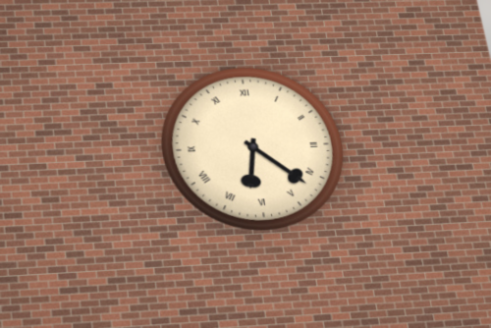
6:22
